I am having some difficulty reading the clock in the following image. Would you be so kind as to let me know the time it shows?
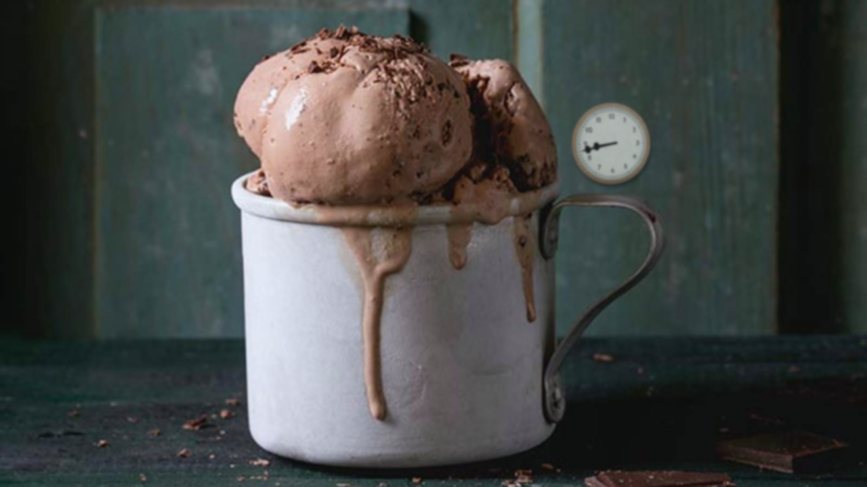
8:43
